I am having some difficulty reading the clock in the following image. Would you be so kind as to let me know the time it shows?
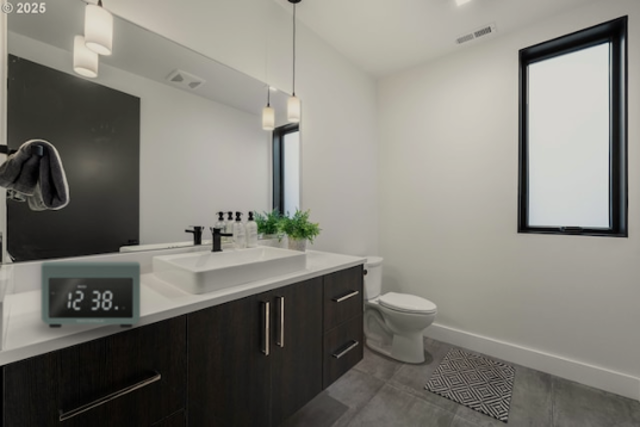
12:38
